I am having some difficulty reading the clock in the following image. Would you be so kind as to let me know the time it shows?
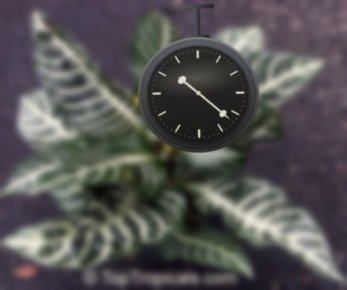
10:22
